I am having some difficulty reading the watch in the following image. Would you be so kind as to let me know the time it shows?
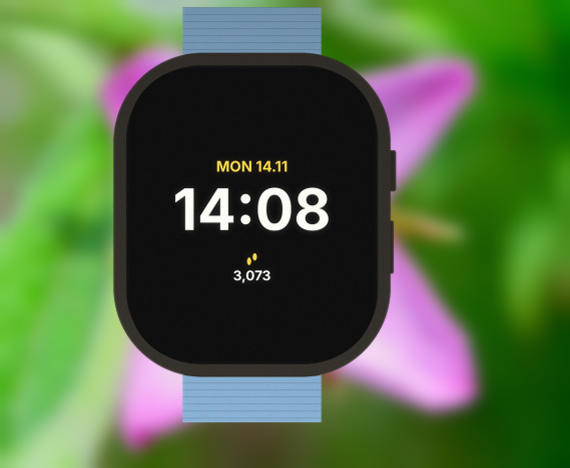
14:08
